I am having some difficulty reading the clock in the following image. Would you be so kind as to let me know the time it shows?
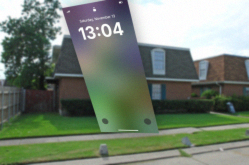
13:04
